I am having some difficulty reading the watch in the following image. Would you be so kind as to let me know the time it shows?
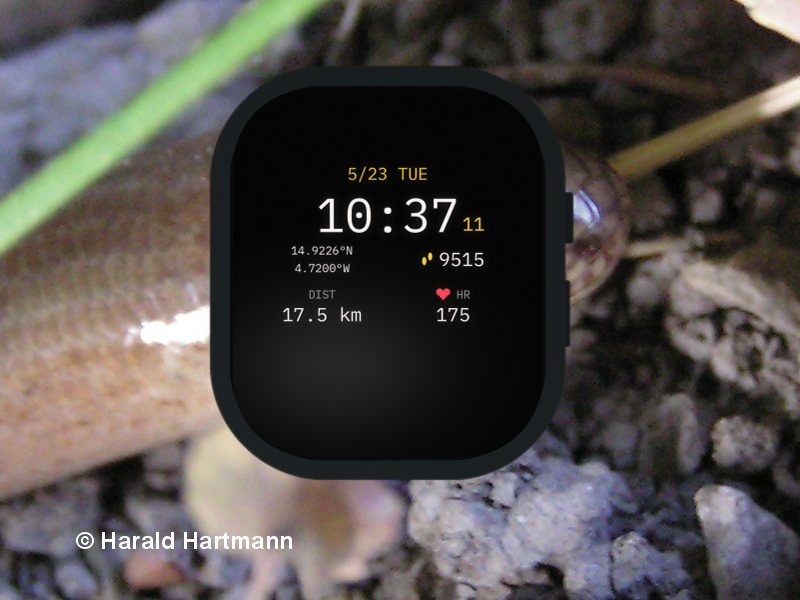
10:37:11
